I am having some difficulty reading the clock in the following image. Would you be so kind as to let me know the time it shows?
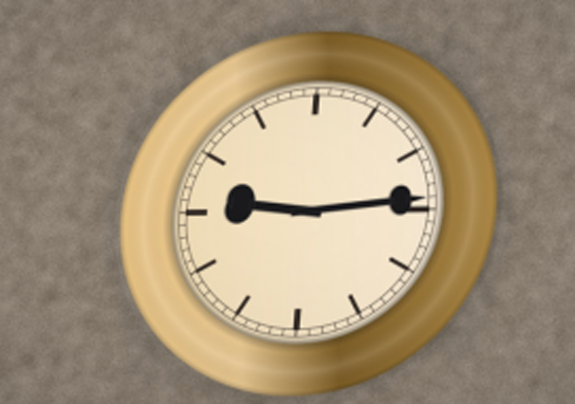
9:14
